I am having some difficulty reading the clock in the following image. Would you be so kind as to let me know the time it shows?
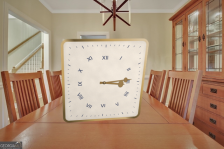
3:14
